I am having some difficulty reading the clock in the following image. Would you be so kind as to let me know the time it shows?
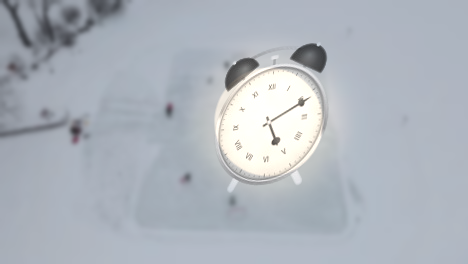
5:11
